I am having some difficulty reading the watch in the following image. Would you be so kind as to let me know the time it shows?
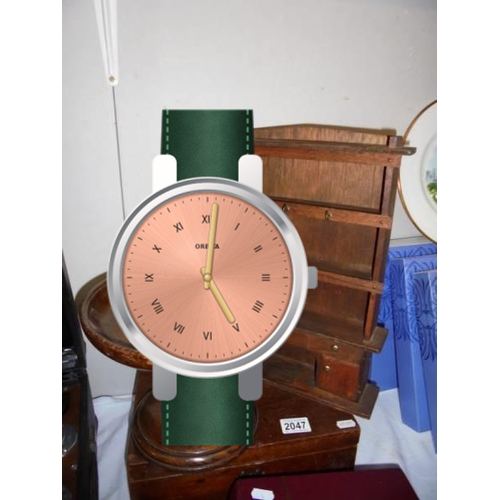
5:01
